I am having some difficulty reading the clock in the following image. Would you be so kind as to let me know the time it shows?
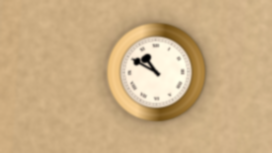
10:50
